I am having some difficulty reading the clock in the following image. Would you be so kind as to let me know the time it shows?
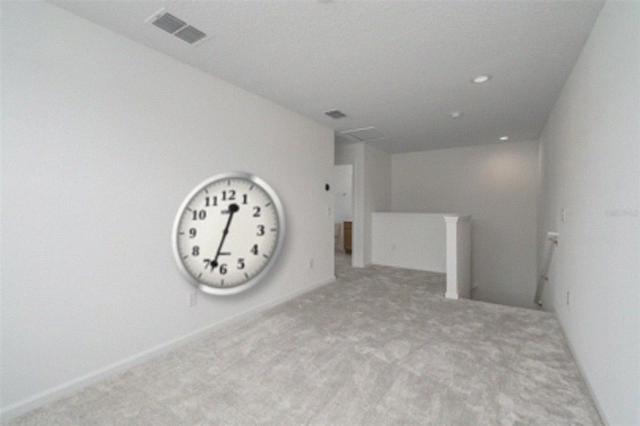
12:33
